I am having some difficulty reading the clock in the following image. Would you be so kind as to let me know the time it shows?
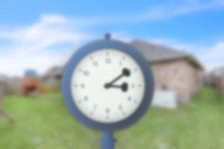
3:09
